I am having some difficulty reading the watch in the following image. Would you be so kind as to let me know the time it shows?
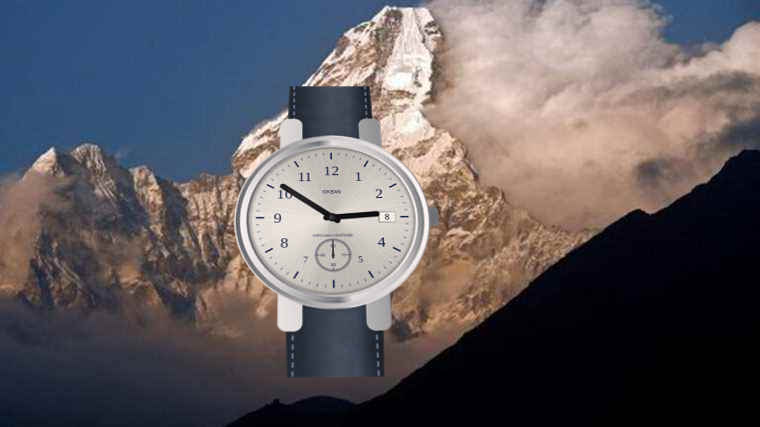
2:51
